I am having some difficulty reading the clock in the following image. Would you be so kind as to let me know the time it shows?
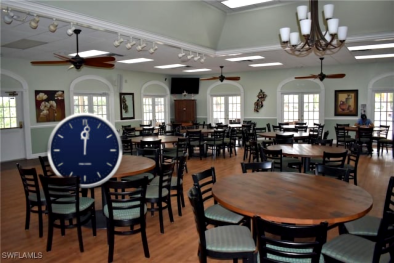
12:01
